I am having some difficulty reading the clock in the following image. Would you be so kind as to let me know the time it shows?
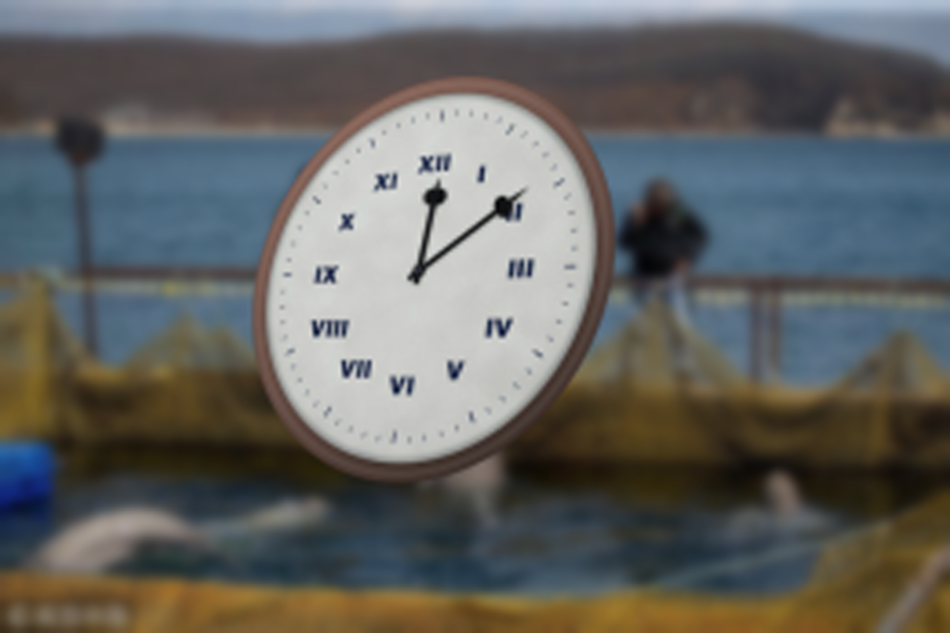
12:09
